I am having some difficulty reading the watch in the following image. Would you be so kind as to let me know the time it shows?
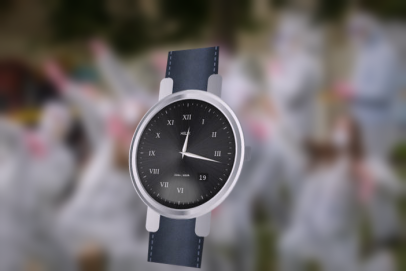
12:17
